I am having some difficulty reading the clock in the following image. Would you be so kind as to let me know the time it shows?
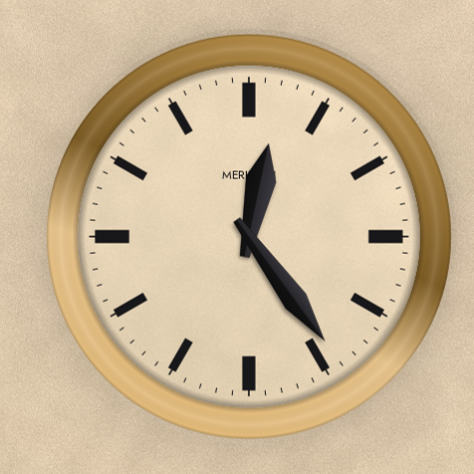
12:24
